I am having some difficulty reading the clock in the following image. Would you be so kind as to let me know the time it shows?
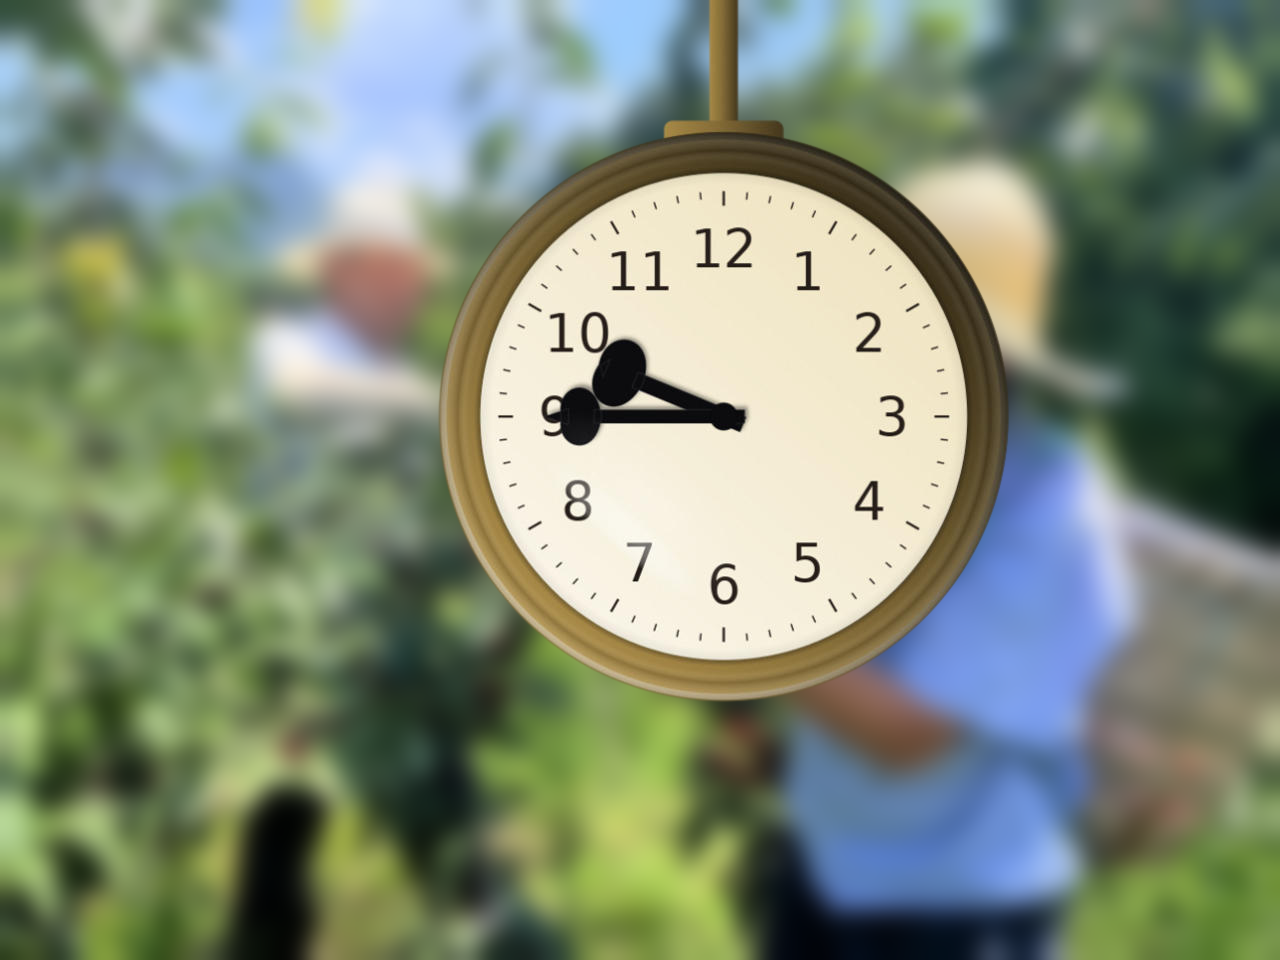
9:45
